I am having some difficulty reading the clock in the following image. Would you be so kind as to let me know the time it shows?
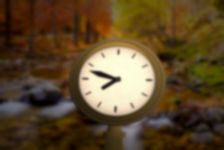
7:48
